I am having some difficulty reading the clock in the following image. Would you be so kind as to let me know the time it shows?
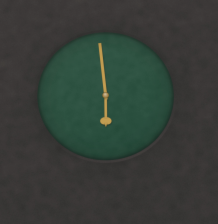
5:59
